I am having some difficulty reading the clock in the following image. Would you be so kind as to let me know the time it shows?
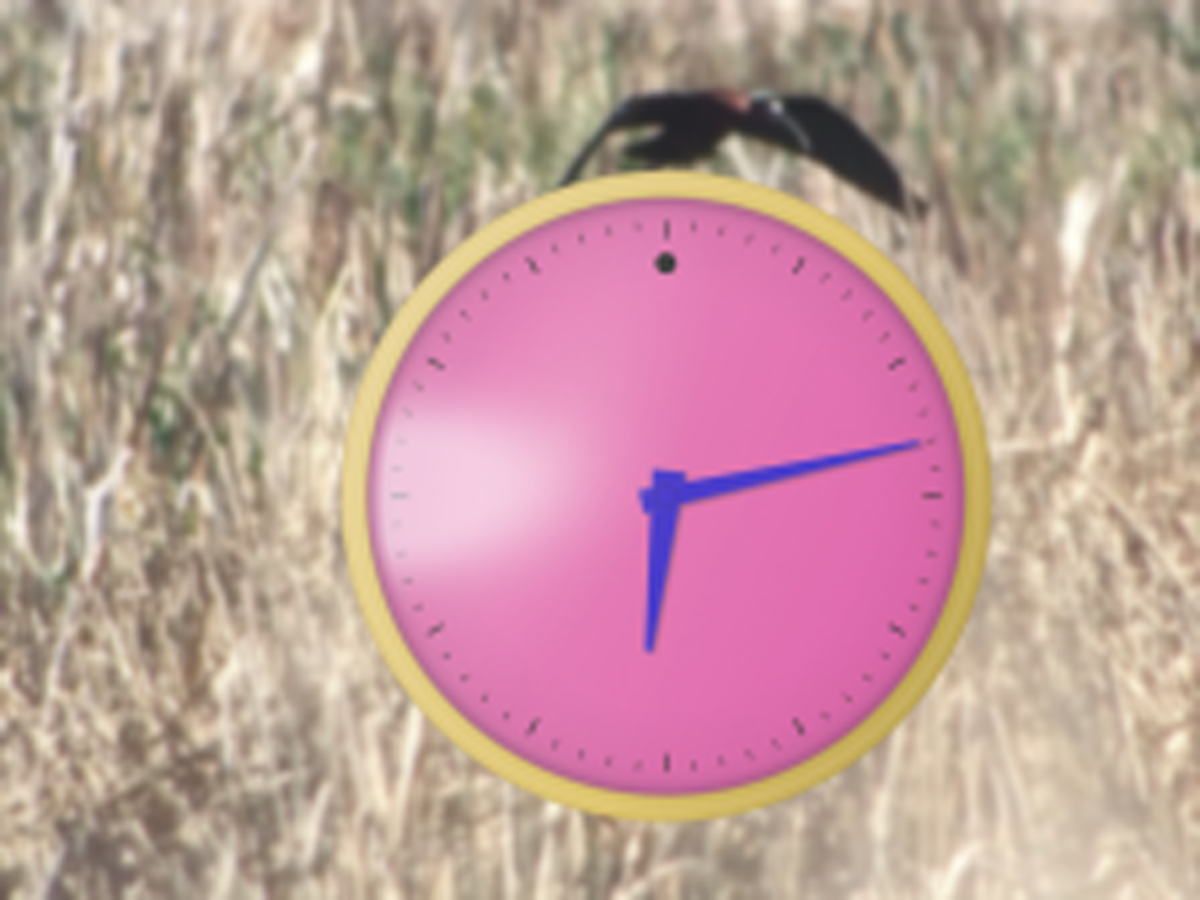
6:13
